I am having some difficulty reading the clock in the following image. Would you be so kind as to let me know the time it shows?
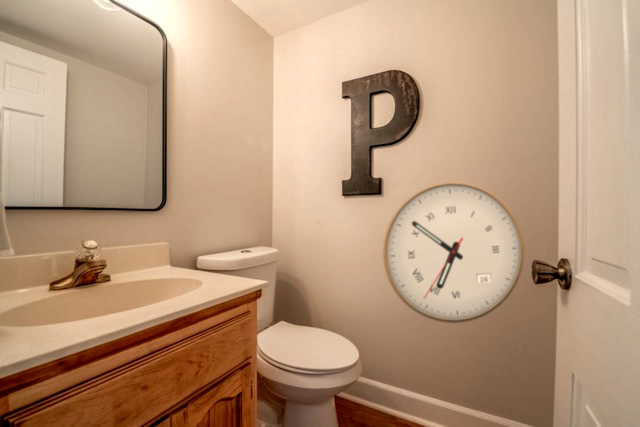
6:51:36
